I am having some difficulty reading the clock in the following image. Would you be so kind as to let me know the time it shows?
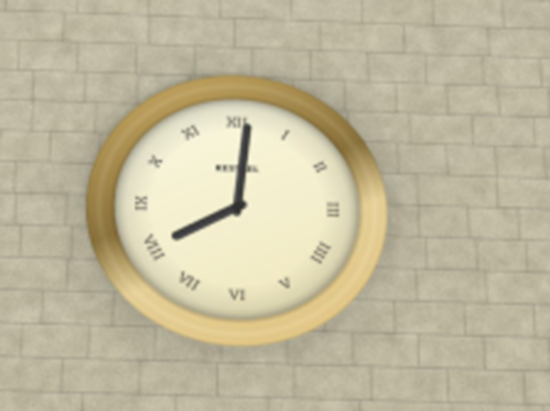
8:01
